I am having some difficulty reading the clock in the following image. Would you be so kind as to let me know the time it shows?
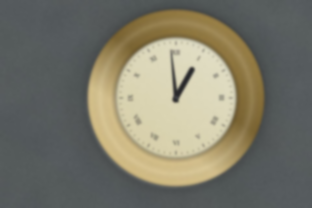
12:59
